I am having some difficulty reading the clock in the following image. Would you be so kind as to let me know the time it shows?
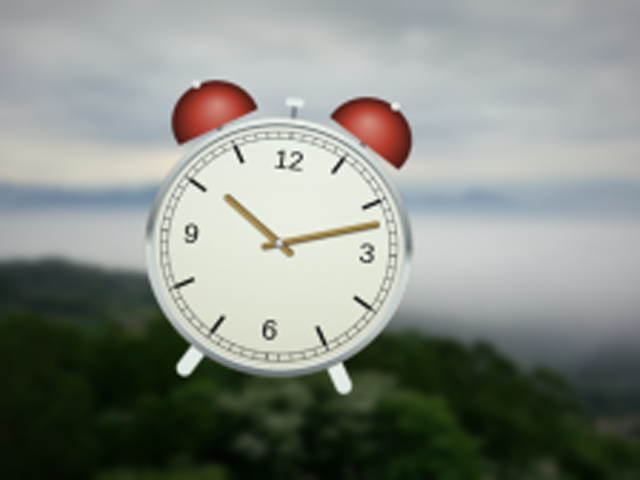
10:12
